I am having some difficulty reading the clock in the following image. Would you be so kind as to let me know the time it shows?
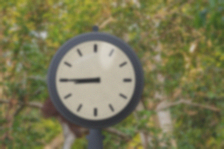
8:45
